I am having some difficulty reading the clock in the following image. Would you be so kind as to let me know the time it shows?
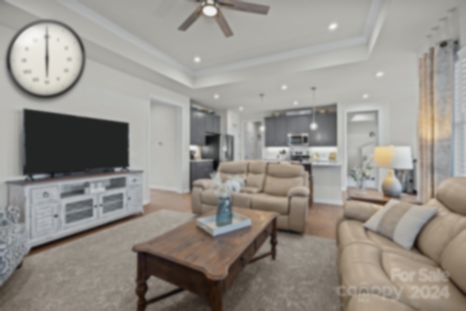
6:00
